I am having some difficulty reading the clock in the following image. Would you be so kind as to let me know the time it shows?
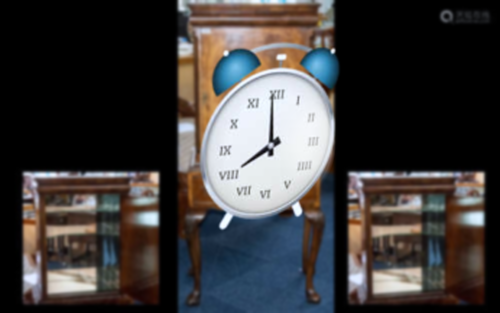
7:59
